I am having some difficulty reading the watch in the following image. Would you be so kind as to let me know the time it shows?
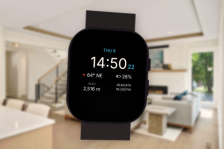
14:50
